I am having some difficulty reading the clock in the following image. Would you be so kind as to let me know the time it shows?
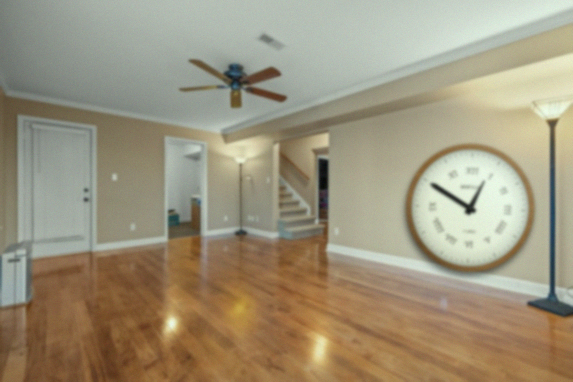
12:50
